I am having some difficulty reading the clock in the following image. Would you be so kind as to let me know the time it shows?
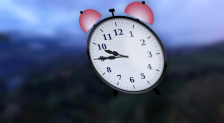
9:45
